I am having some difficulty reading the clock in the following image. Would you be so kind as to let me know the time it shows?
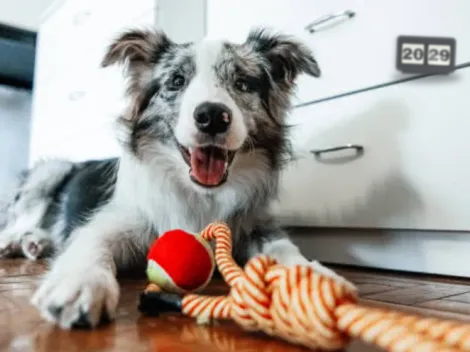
20:29
